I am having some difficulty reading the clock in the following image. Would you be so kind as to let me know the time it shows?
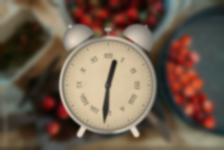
12:31
